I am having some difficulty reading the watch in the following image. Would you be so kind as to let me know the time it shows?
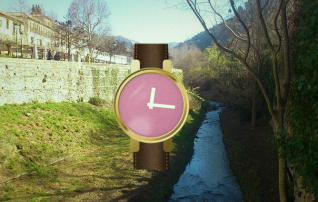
12:16
